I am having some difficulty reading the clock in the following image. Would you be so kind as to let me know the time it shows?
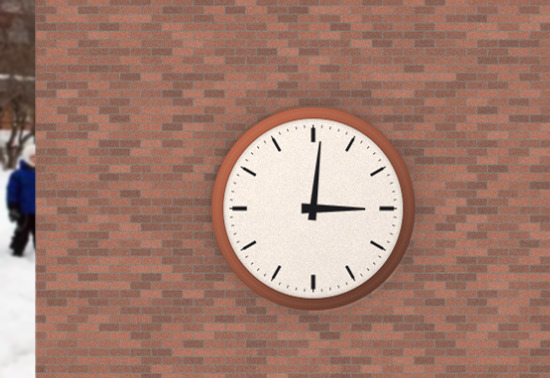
3:01
